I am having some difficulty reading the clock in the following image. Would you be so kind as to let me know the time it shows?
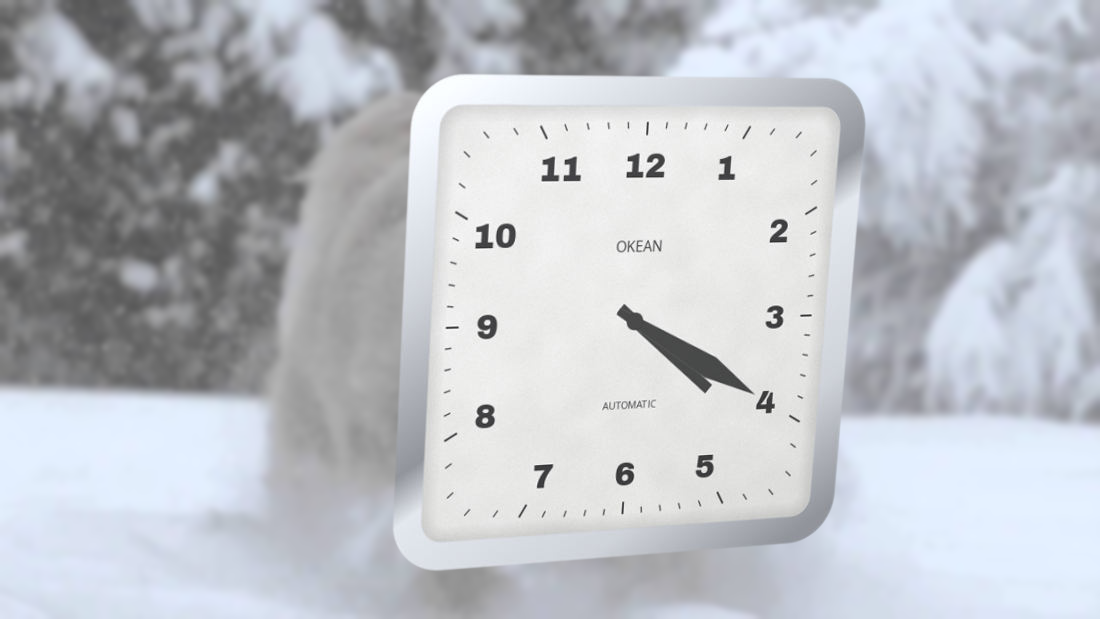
4:20
